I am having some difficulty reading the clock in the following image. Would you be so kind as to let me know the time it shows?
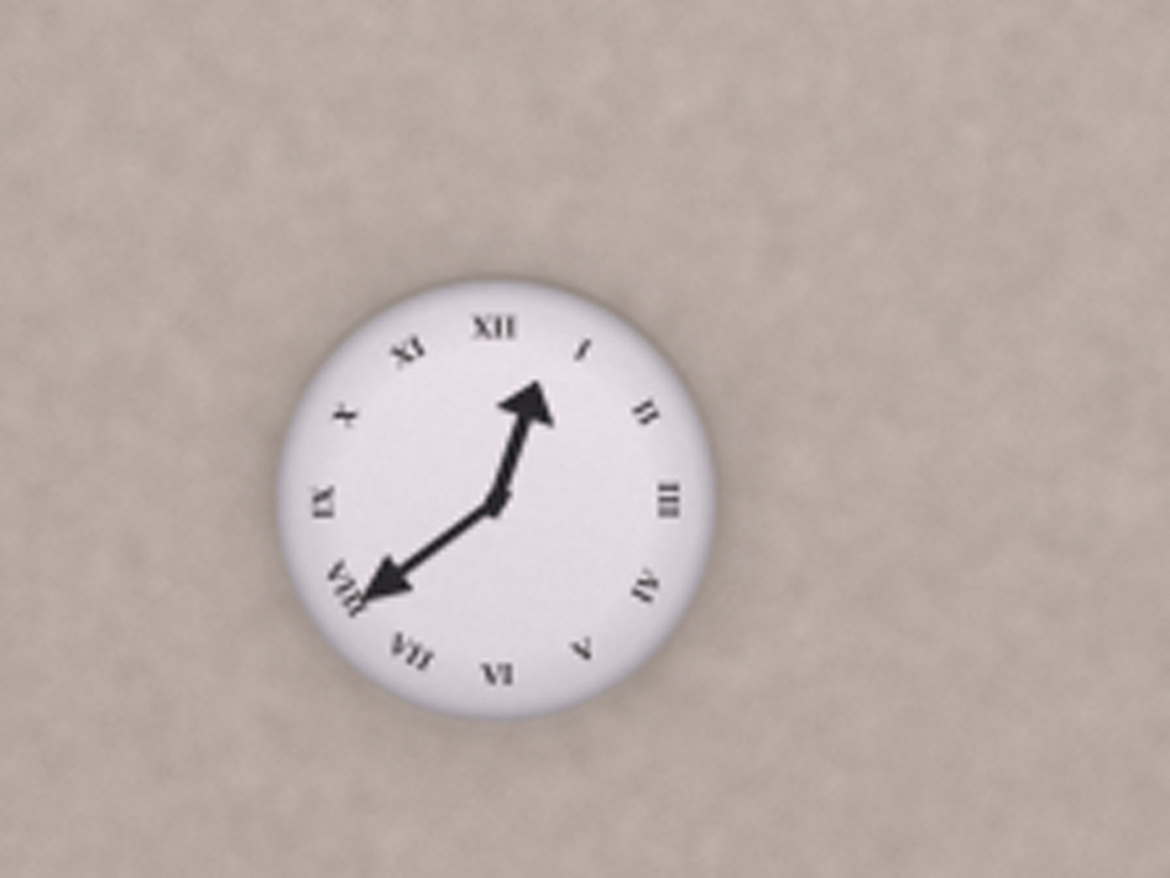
12:39
